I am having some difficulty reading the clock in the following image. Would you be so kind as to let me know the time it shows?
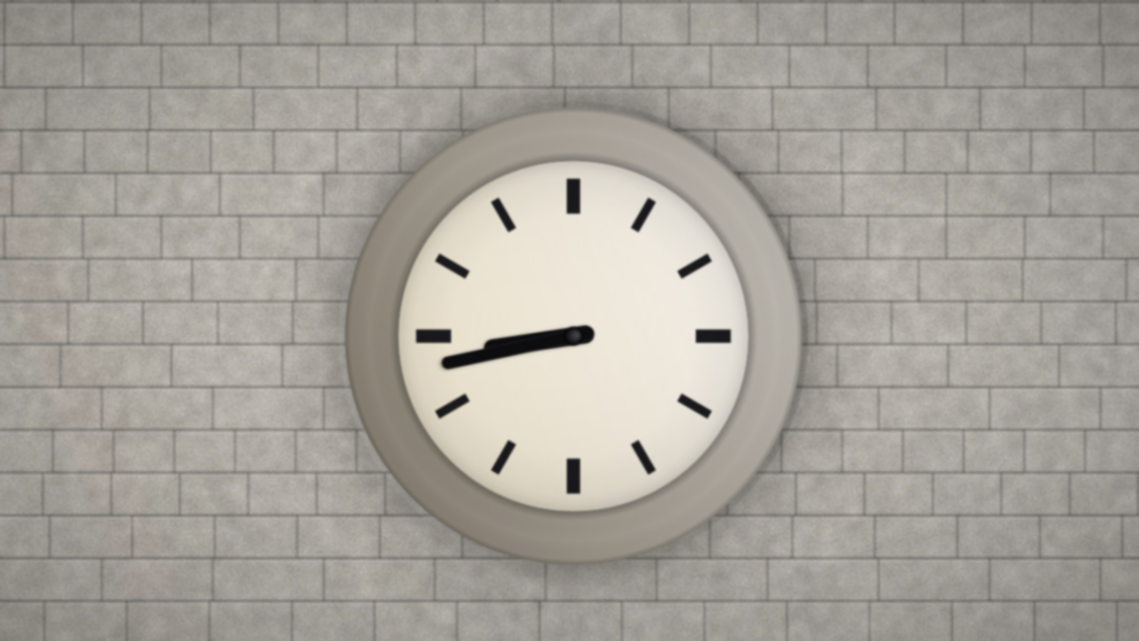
8:43
